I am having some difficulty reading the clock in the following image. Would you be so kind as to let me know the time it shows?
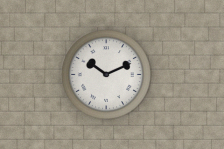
10:11
